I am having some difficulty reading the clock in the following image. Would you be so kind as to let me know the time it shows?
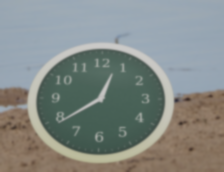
12:39
